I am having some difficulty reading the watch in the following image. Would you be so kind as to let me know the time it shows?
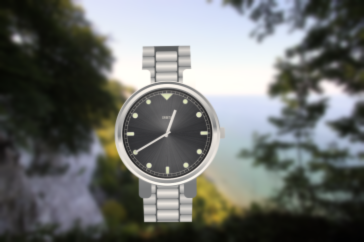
12:40
